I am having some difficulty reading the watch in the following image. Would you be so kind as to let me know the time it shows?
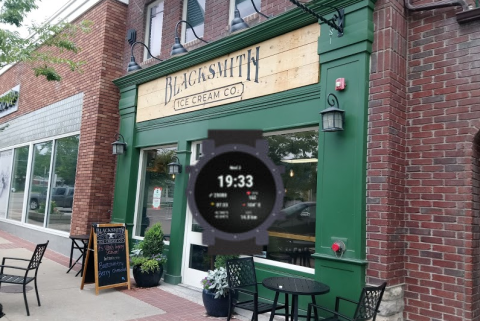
19:33
